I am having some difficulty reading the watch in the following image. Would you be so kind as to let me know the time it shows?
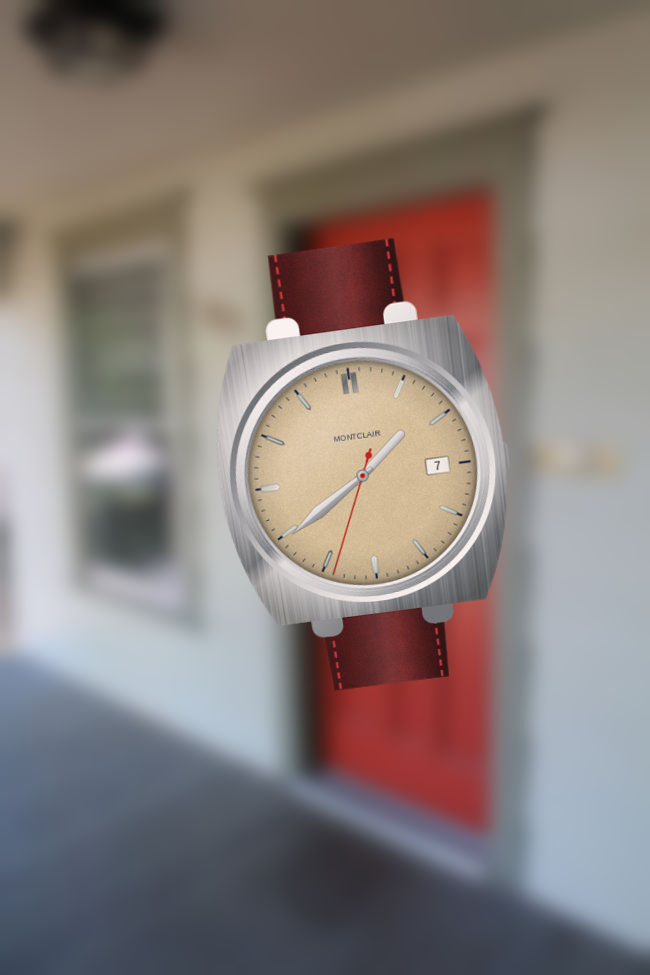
1:39:34
